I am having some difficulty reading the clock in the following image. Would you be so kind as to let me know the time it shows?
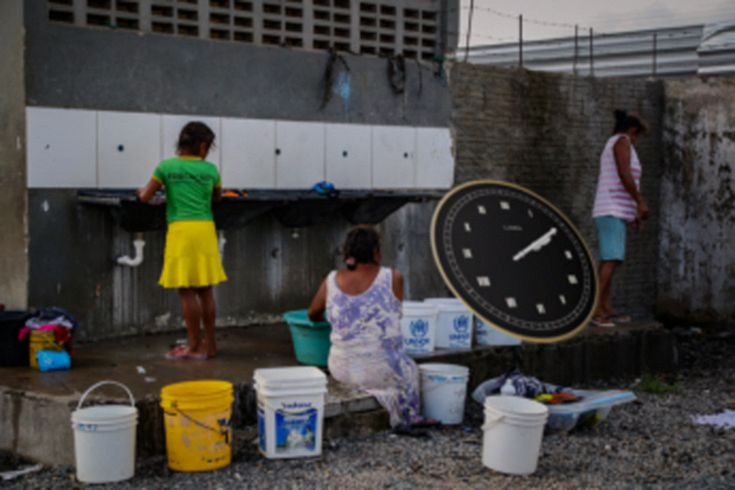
2:10
